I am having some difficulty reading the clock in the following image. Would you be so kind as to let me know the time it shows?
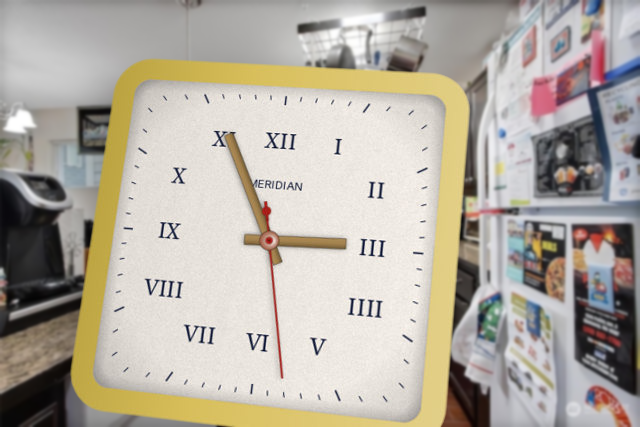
2:55:28
